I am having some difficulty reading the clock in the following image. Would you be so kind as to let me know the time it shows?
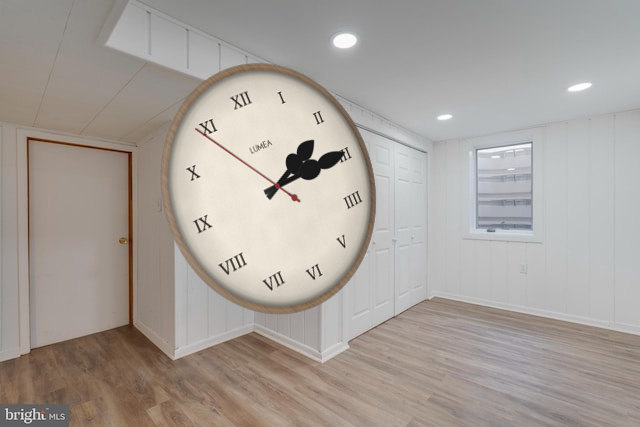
2:14:54
